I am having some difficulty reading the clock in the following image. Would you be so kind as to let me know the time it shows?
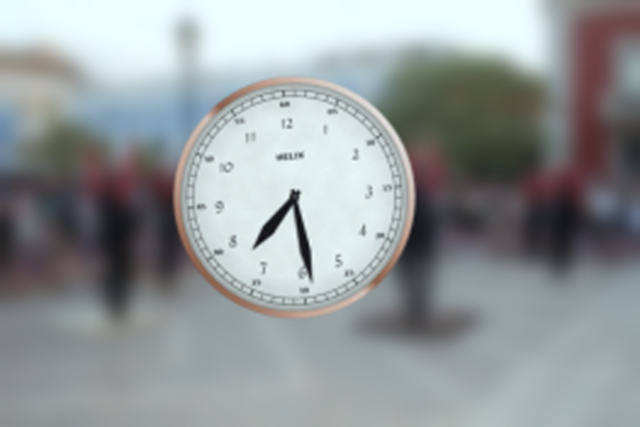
7:29
